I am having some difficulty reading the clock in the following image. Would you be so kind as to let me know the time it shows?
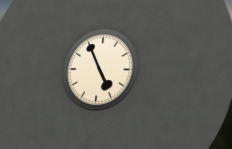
4:55
